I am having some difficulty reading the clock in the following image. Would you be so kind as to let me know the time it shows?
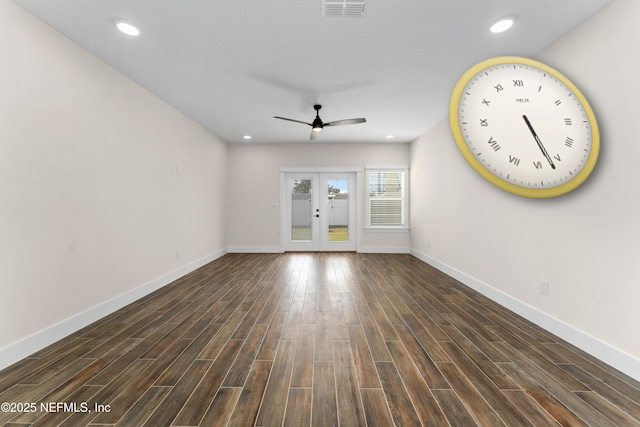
5:27
